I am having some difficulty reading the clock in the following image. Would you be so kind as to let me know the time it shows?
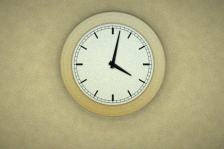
4:02
